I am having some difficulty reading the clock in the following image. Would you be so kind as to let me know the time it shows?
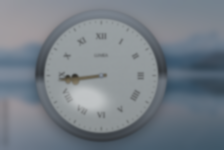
8:44
